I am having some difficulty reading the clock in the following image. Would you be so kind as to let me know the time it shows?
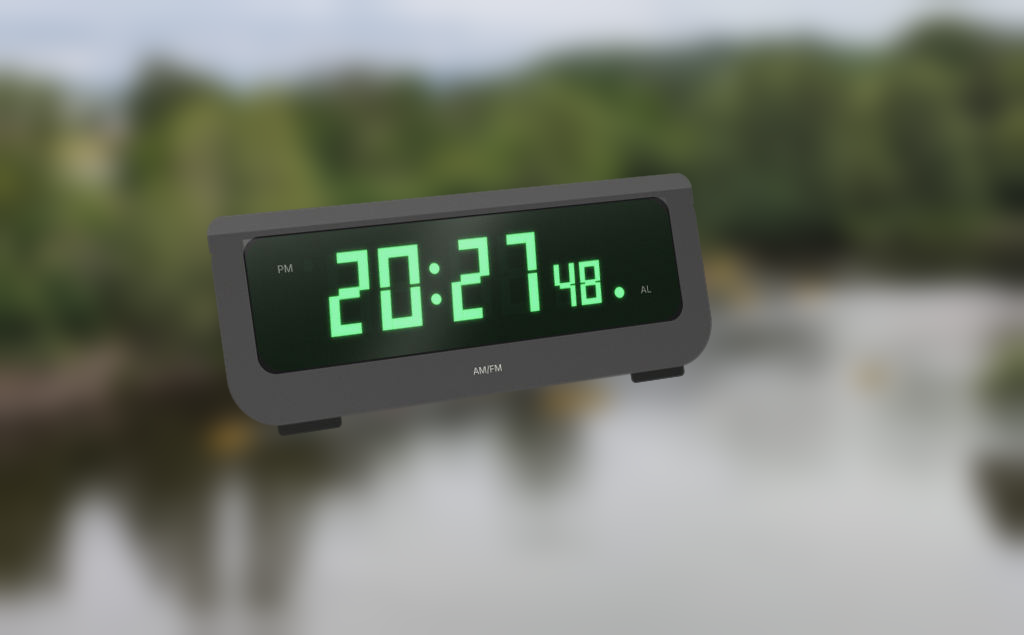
20:27:48
